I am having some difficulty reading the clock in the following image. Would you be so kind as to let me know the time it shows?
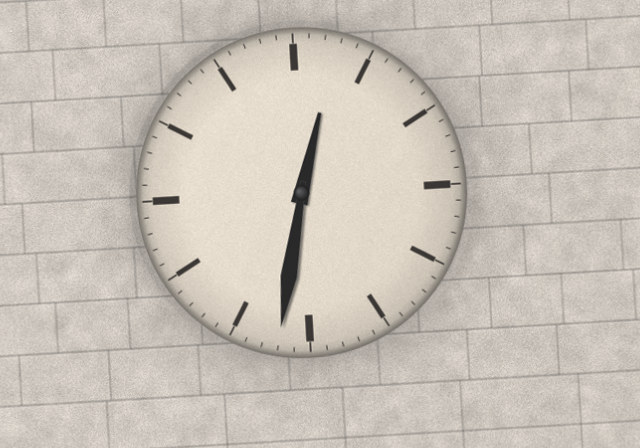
12:32
